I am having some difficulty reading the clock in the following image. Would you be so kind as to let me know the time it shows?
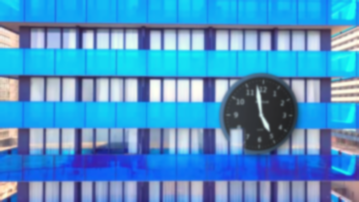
4:58
